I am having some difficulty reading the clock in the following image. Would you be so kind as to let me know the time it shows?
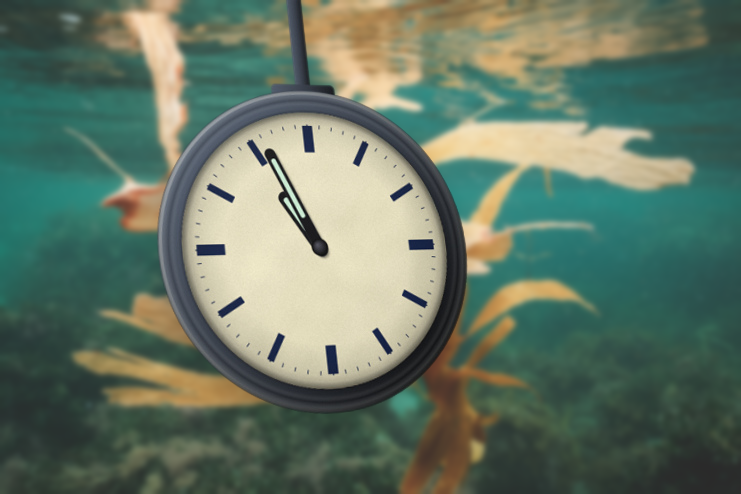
10:56
